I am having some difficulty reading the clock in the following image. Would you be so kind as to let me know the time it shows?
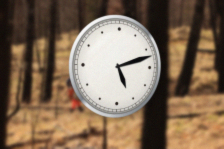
5:12
